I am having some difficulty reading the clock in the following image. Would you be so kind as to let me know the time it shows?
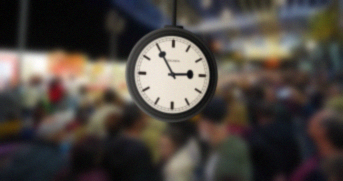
2:55
